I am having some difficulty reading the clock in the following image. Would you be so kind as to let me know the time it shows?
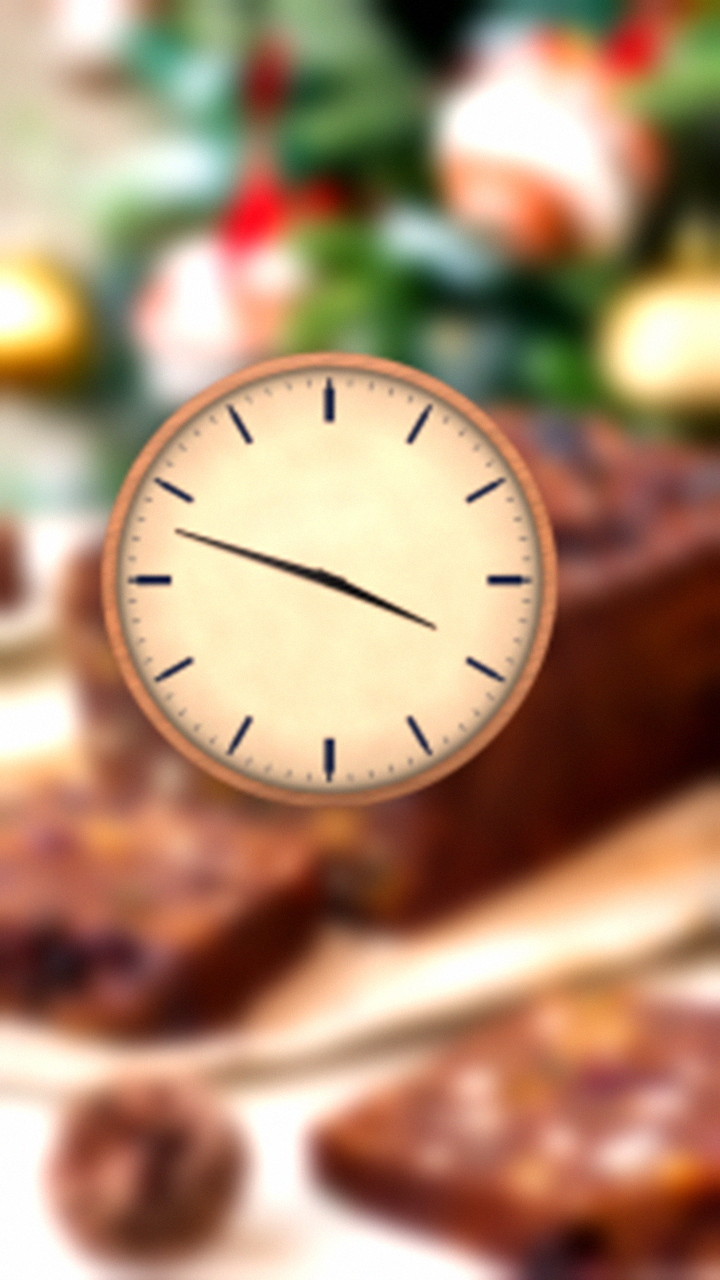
3:48
